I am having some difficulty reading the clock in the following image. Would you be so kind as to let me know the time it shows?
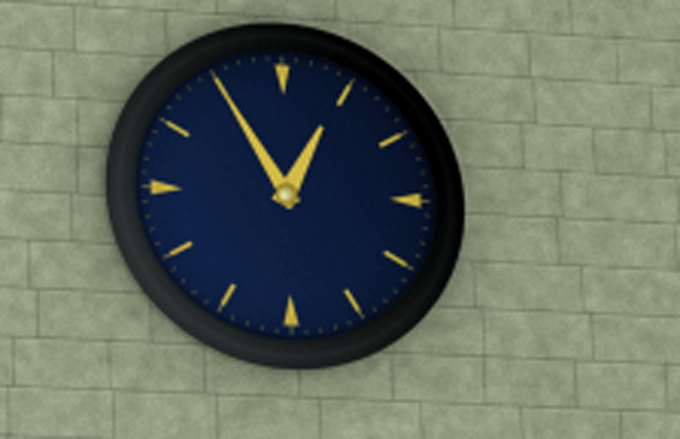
12:55
